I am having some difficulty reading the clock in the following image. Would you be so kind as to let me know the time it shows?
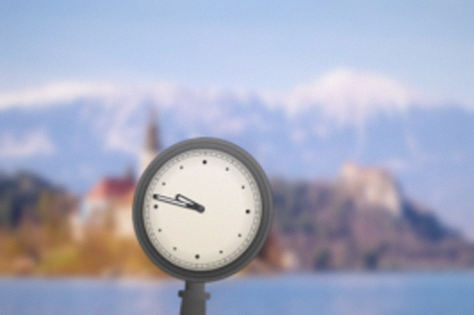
9:47
